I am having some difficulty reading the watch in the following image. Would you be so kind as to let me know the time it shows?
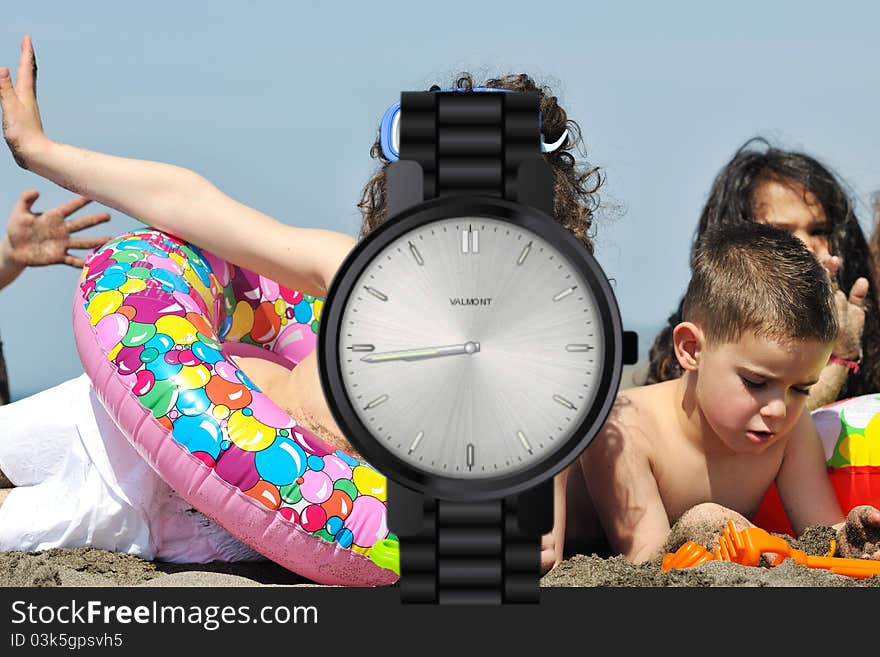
8:44
